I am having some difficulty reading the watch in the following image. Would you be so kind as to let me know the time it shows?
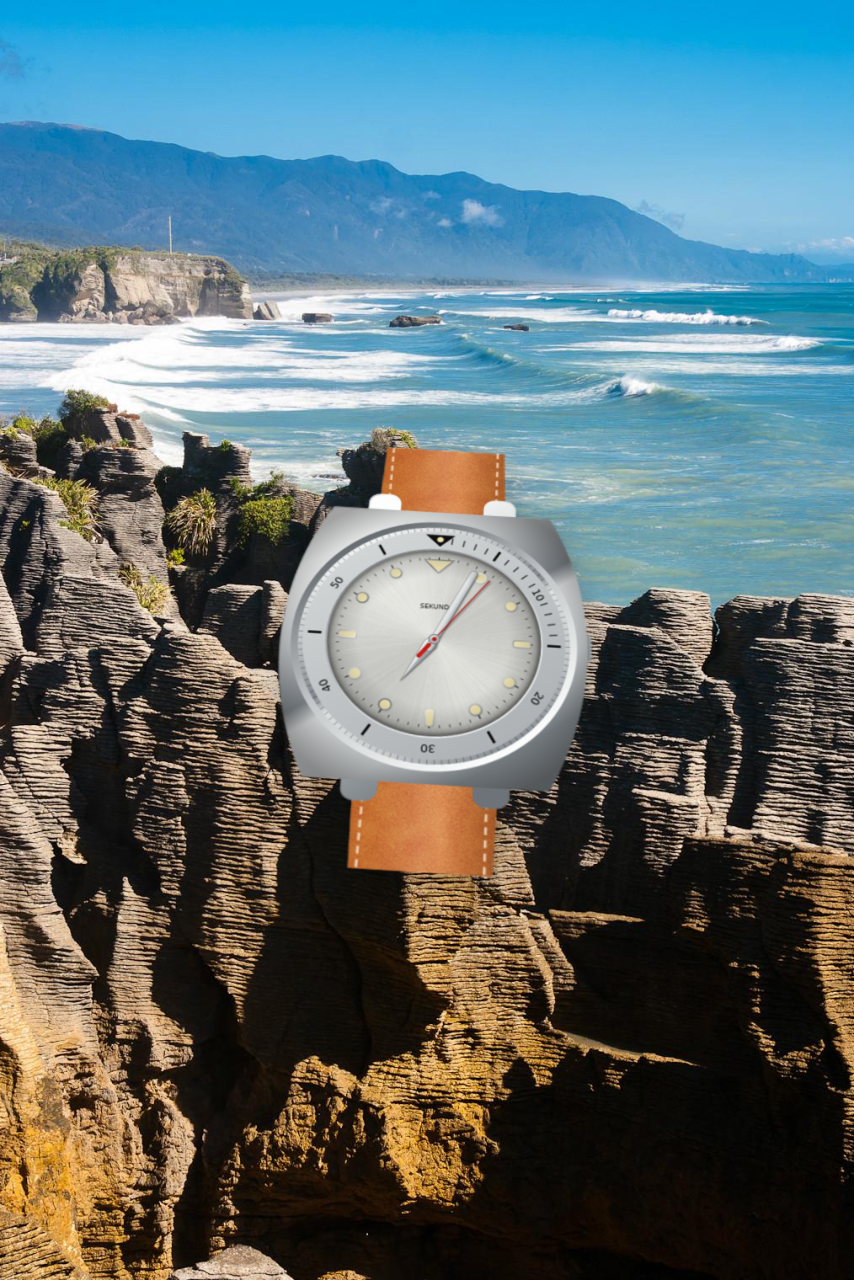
7:04:06
